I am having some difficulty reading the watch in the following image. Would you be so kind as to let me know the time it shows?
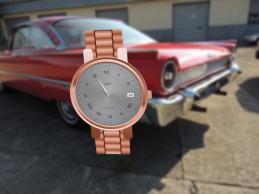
10:55
